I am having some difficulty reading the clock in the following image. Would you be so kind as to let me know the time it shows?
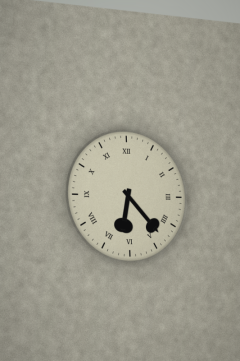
6:23
